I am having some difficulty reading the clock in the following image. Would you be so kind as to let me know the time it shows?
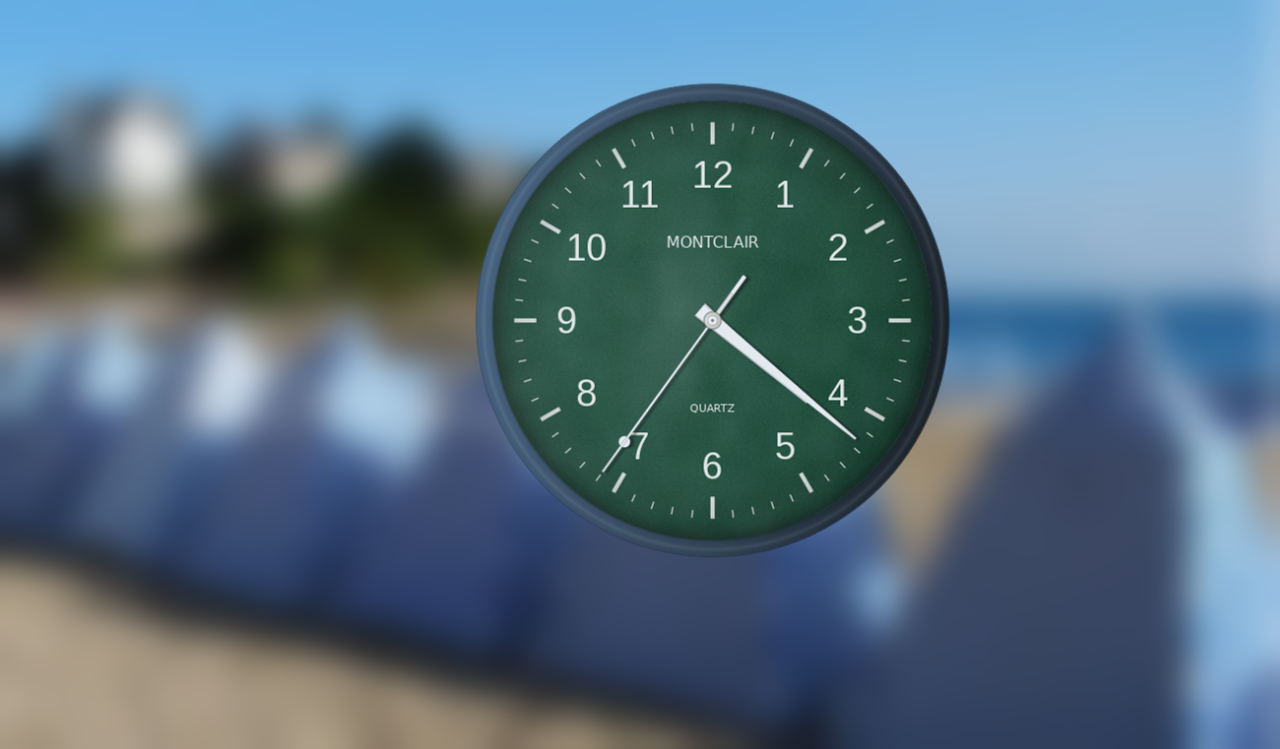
4:21:36
